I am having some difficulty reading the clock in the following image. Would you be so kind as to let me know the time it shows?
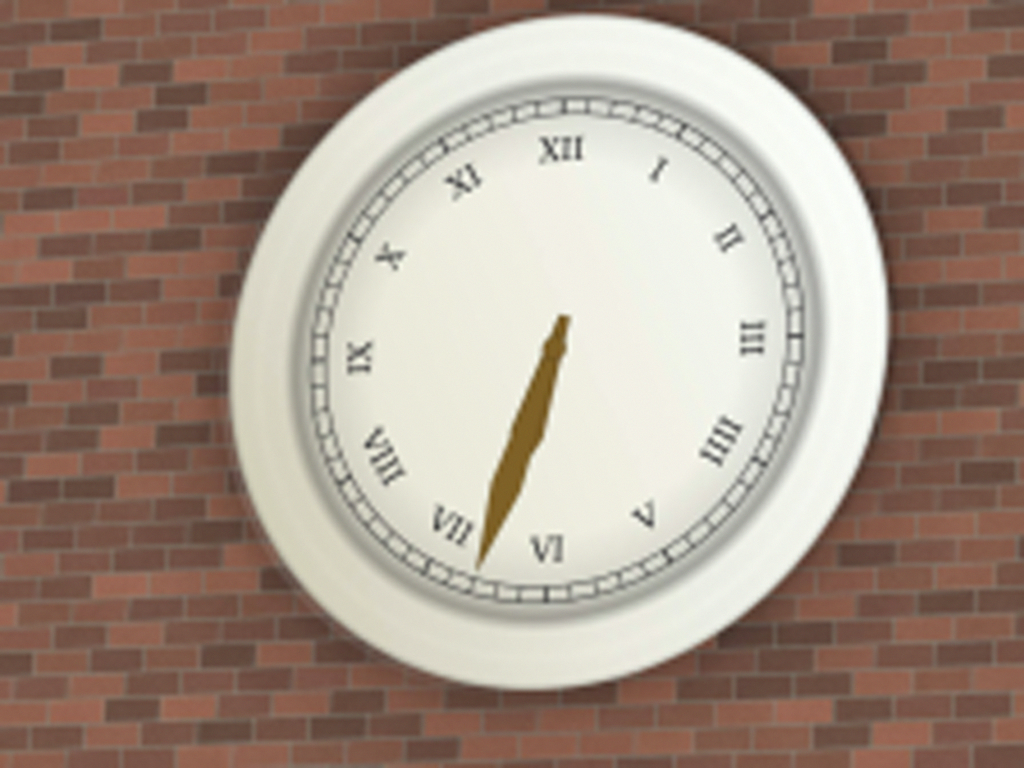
6:33
